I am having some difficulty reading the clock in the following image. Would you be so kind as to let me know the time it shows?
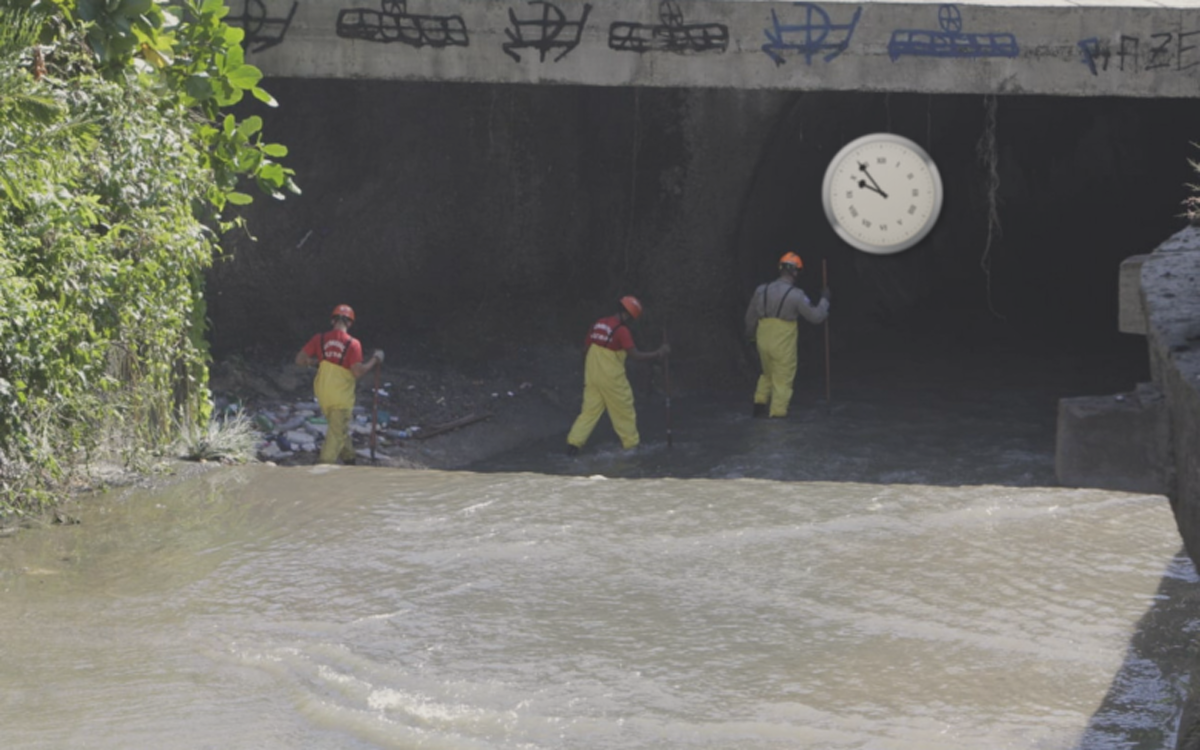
9:54
